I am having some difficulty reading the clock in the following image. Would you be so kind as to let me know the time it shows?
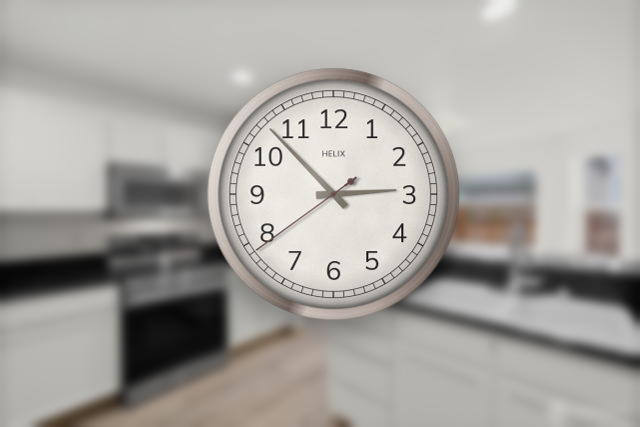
2:52:39
